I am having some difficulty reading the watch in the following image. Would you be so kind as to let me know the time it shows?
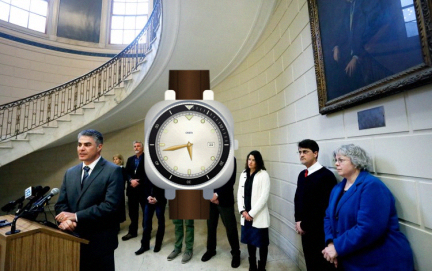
5:43
